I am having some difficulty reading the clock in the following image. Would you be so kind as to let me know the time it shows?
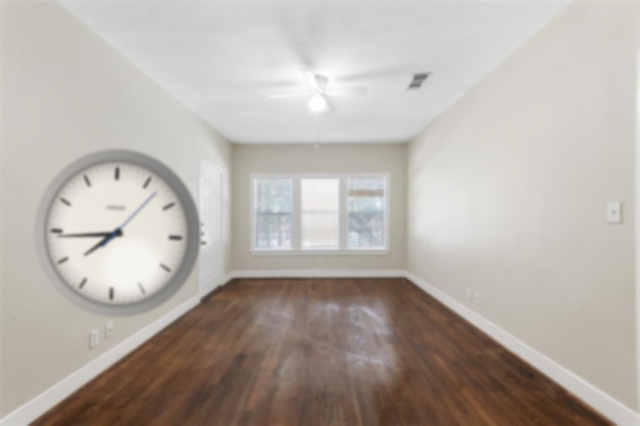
7:44:07
